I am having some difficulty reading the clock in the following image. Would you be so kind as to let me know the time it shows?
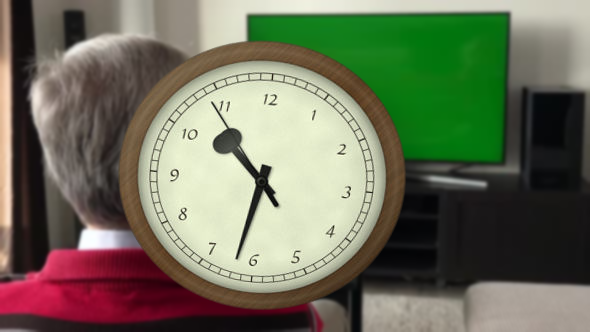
10:31:54
